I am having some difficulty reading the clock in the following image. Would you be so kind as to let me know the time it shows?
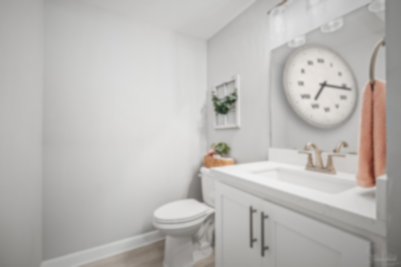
7:16
